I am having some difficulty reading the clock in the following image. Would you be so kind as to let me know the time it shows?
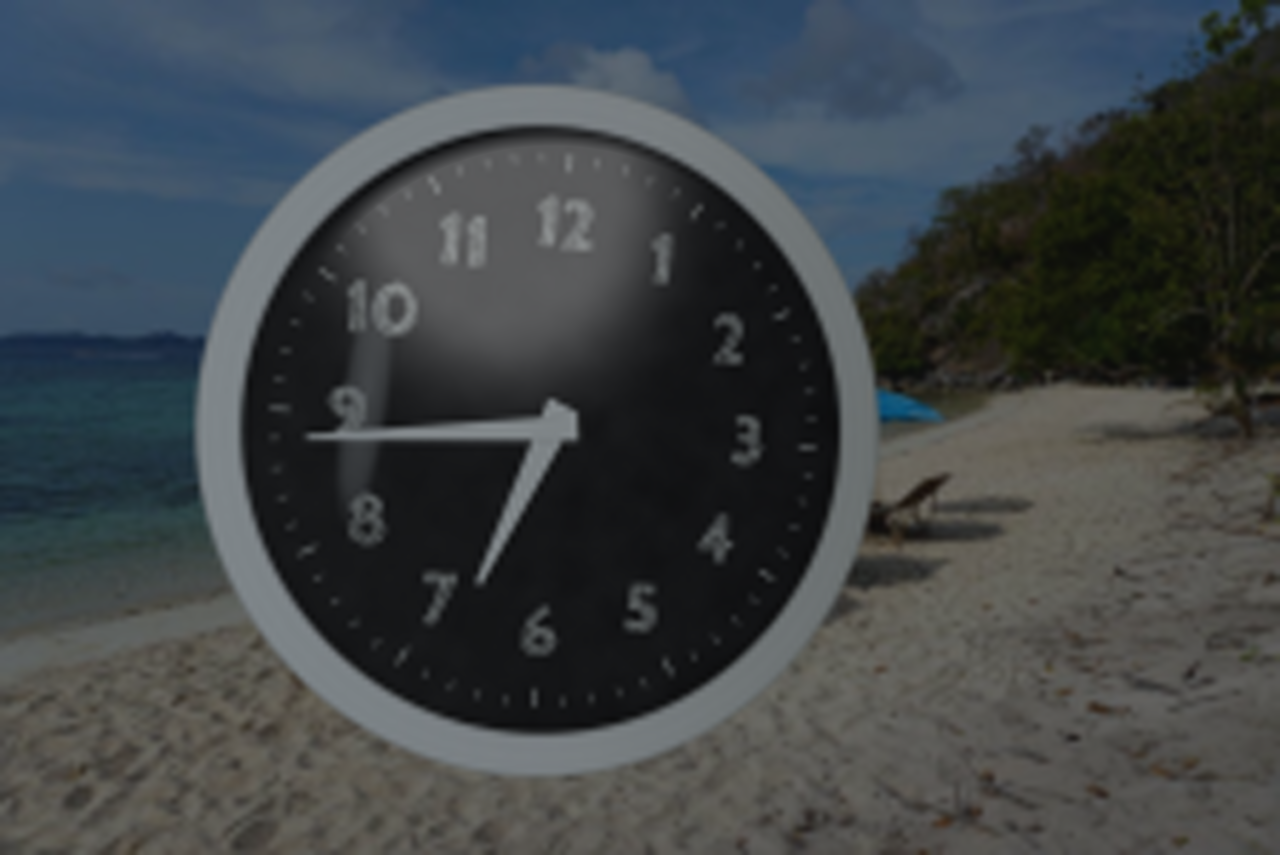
6:44
